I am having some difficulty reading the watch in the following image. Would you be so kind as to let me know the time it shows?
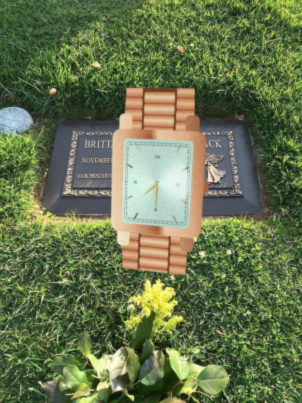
7:30
